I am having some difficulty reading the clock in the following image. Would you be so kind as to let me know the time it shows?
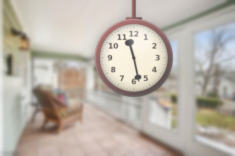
11:28
